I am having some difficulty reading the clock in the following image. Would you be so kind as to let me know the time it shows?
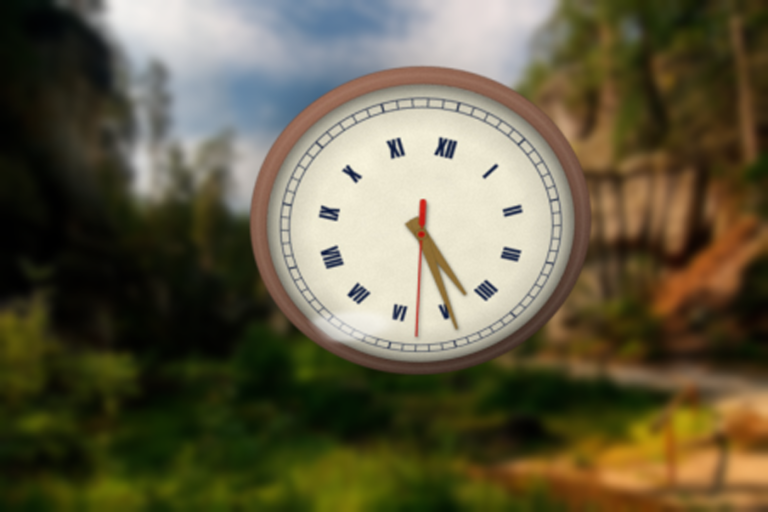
4:24:28
